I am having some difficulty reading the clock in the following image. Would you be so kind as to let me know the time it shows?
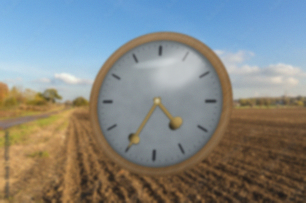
4:35
